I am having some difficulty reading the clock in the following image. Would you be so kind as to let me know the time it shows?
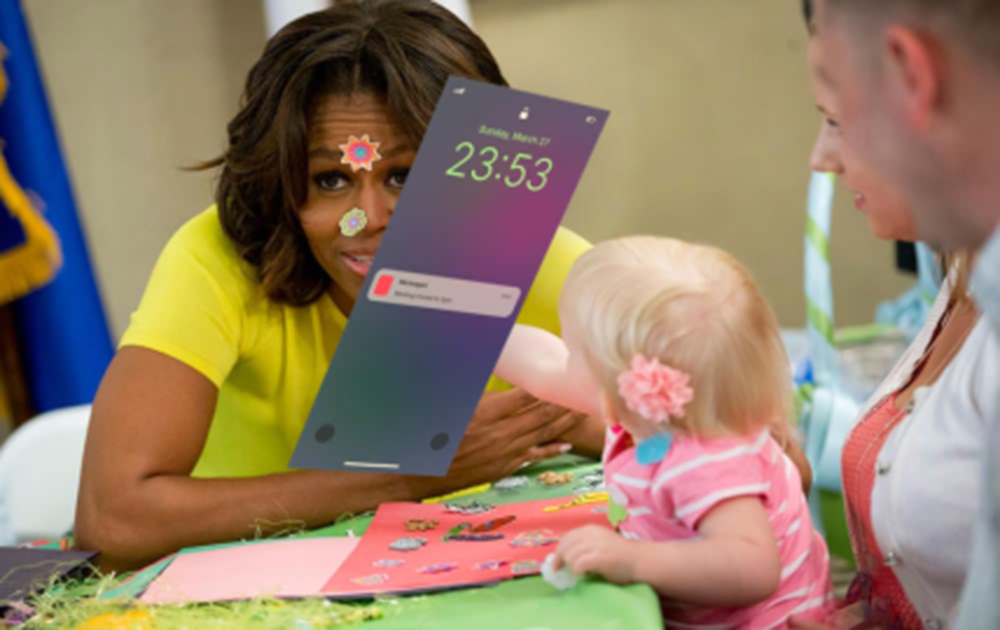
23:53
